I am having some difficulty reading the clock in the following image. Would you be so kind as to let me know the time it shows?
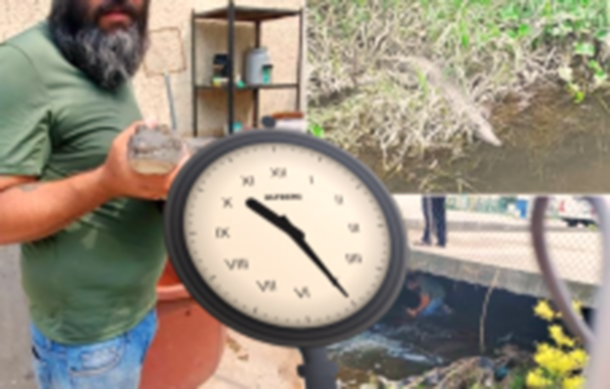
10:25
